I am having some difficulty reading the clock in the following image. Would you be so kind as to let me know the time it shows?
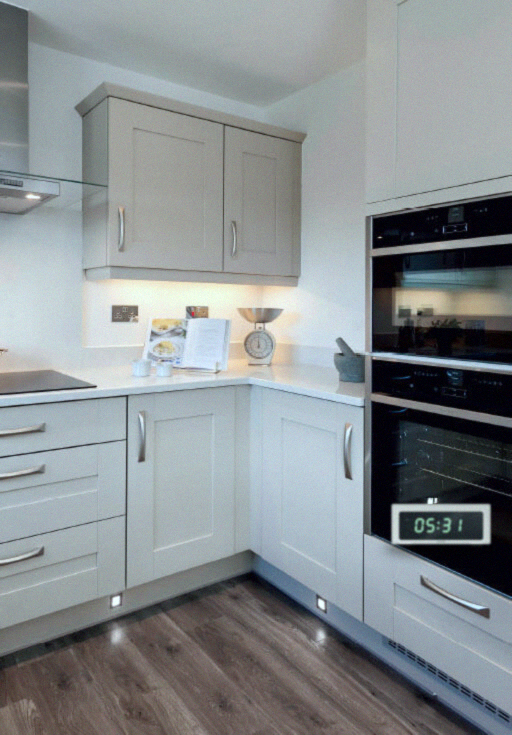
5:31
